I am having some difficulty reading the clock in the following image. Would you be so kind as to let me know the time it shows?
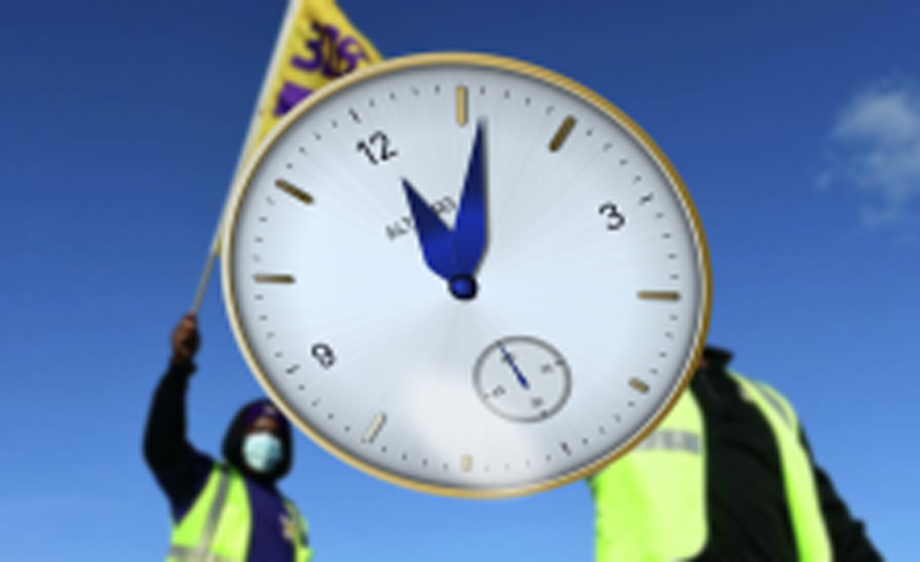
12:06
